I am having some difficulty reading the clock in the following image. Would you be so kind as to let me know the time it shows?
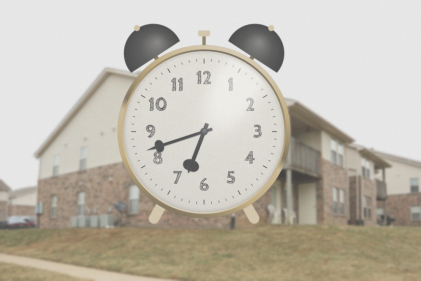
6:42
